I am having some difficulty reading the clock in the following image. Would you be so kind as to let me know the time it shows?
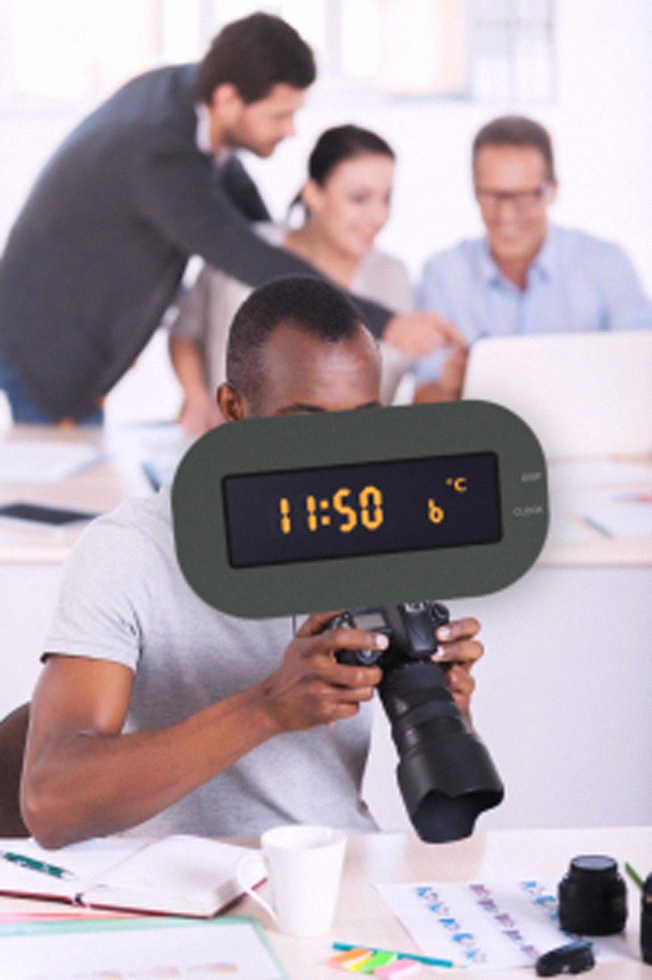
11:50
